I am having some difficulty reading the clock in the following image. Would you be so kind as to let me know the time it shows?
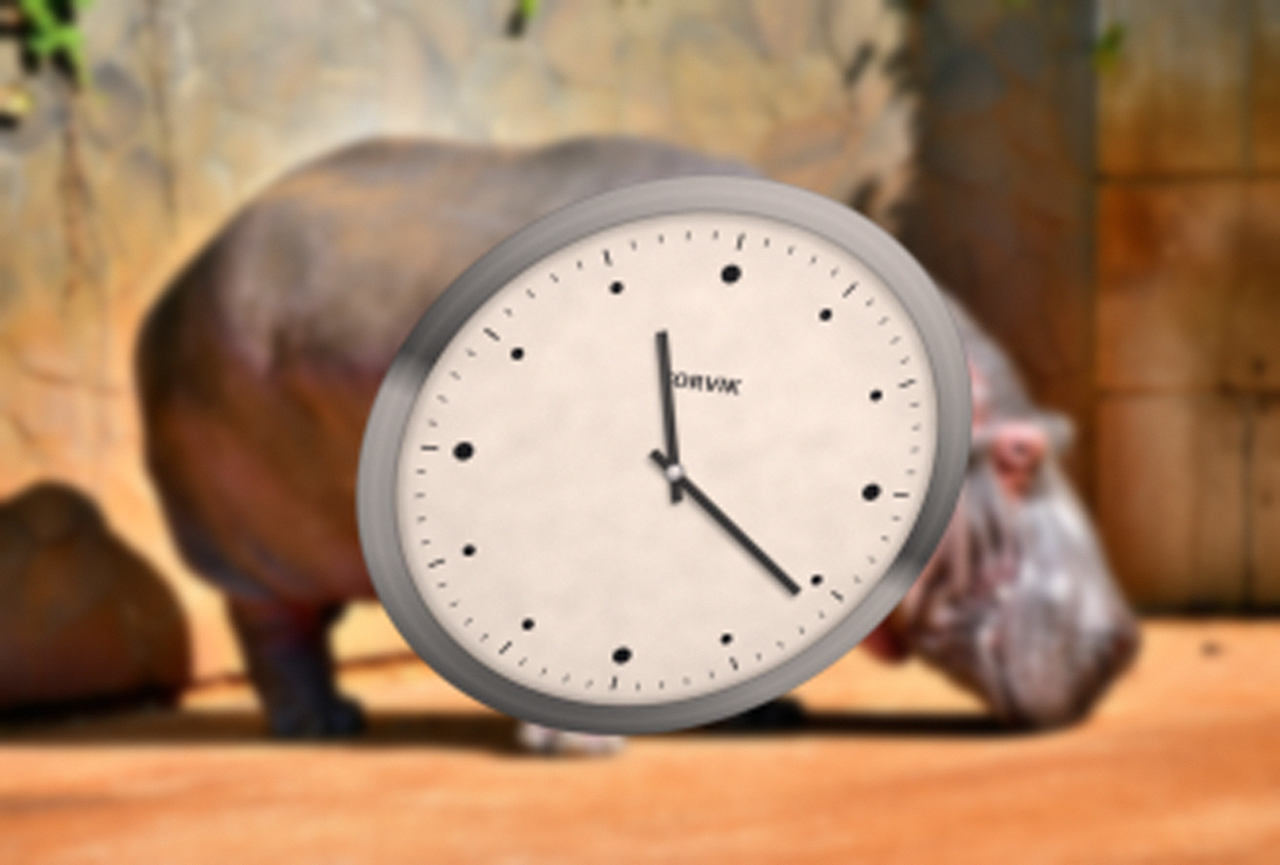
11:21
